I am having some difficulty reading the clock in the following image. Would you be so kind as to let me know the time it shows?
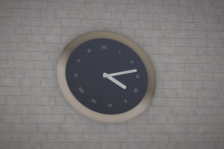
4:13
